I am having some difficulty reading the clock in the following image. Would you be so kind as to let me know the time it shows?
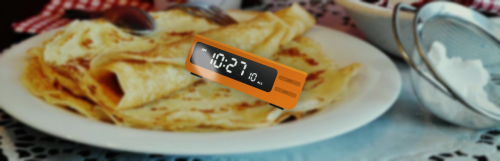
10:27:10
